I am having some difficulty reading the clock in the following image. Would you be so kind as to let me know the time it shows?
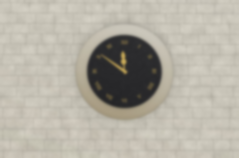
11:51
